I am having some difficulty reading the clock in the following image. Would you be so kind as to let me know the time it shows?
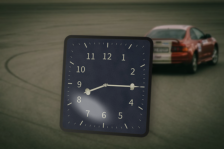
8:15
